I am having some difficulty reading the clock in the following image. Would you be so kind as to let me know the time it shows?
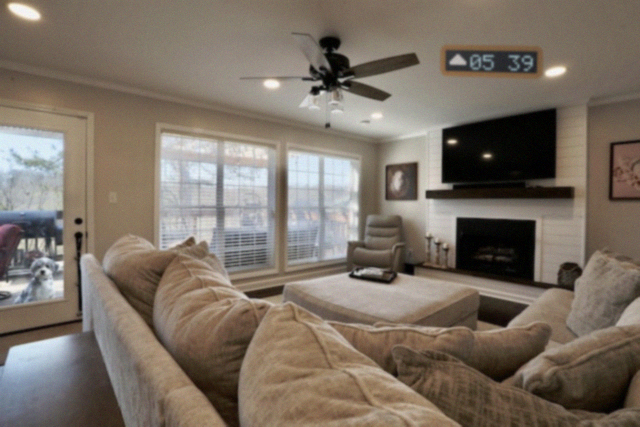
5:39
